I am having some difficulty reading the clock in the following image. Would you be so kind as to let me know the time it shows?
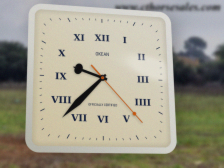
9:37:23
